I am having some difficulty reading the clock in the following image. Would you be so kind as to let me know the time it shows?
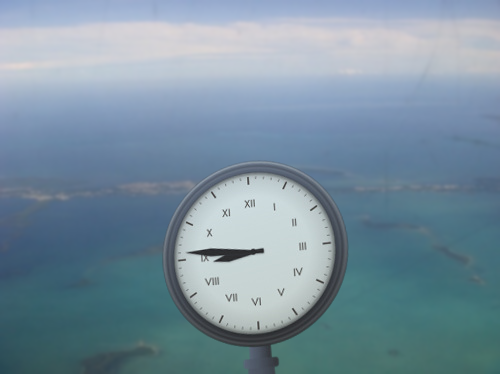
8:46
